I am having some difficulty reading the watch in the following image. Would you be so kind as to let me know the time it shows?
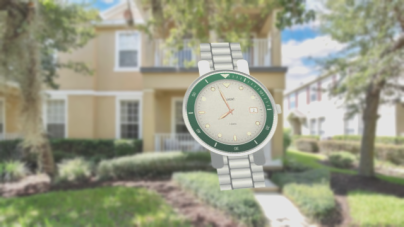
7:57
